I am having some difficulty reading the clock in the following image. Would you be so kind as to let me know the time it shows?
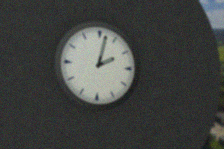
2:02
